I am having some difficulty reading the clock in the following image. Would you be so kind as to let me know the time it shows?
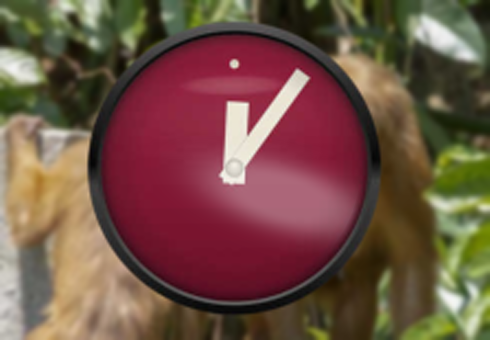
12:06
